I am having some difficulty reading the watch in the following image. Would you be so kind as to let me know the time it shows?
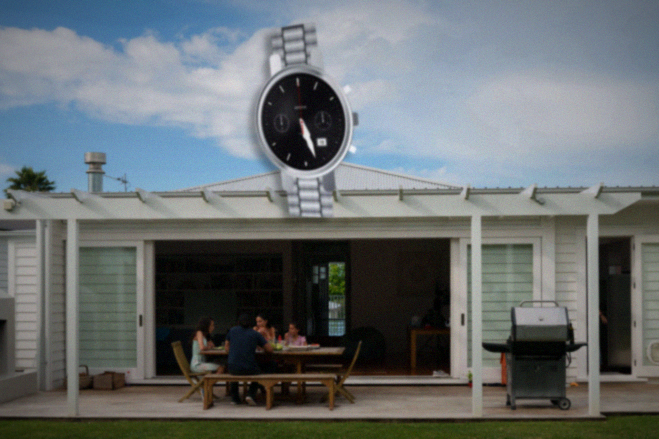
5:27
